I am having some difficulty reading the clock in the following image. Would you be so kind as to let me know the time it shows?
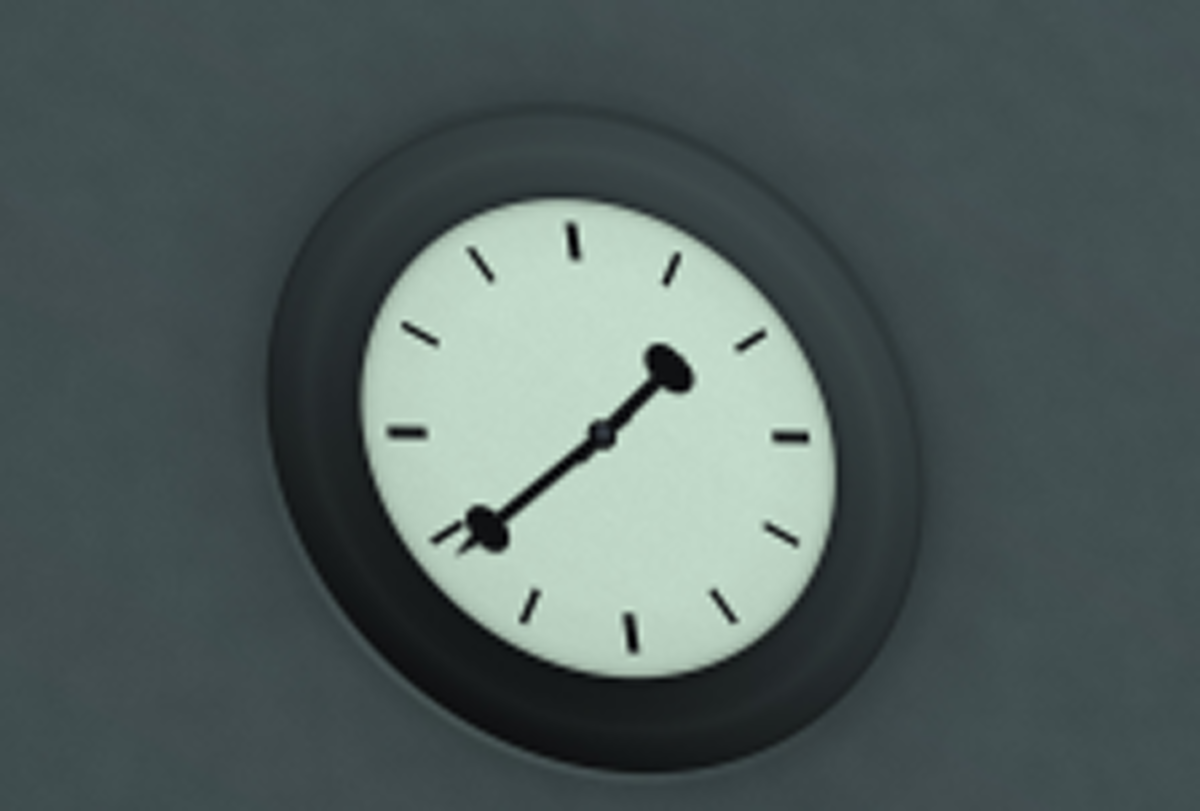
1:39
